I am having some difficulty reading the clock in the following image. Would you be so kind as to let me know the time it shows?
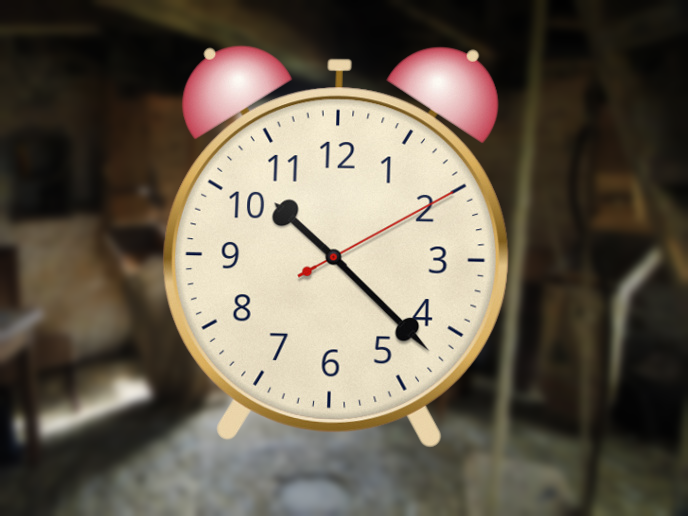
10:22:10
